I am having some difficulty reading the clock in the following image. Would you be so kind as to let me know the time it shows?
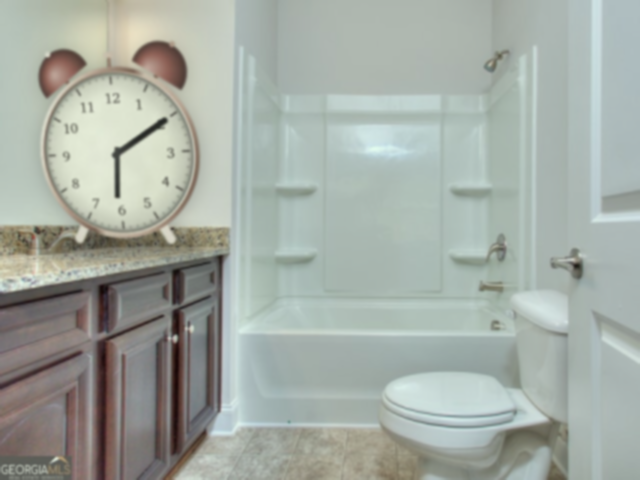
6:10
